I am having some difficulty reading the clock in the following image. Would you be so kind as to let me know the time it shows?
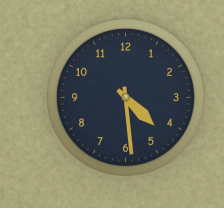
4:29
